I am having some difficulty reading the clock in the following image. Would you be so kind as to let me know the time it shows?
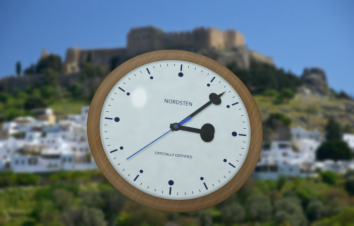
3:07:38
